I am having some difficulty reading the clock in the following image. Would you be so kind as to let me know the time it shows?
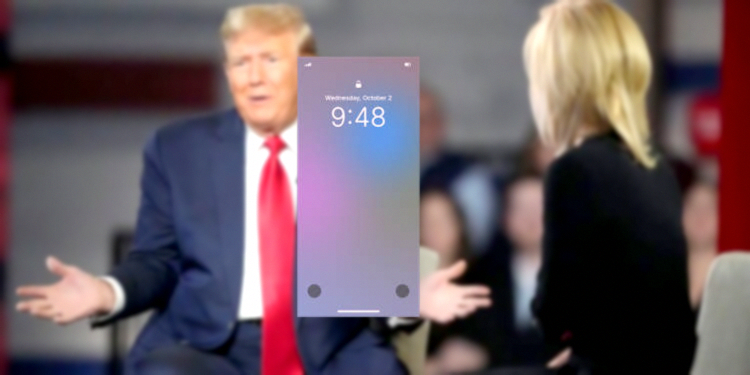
9:48
